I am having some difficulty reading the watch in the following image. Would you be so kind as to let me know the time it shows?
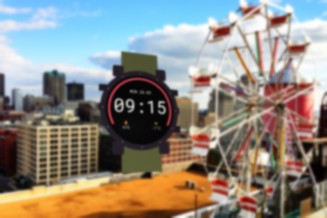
9:15
